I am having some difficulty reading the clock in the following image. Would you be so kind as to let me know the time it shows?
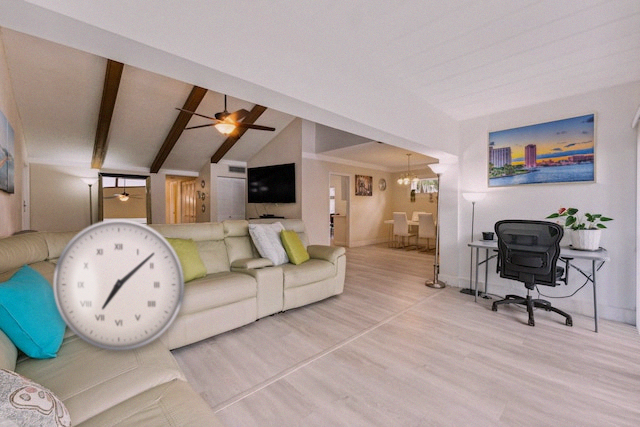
7:08
